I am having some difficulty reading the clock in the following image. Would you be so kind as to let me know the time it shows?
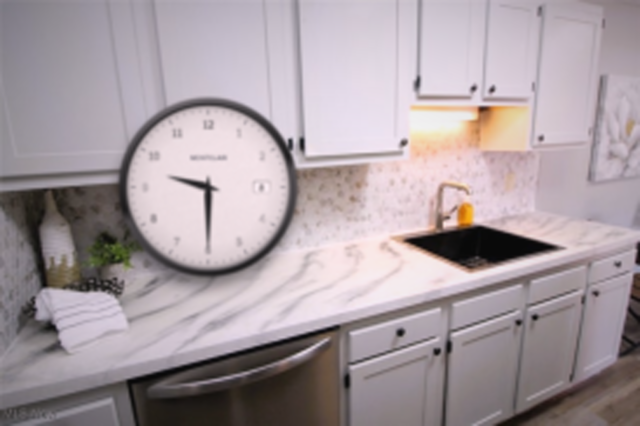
9:30
